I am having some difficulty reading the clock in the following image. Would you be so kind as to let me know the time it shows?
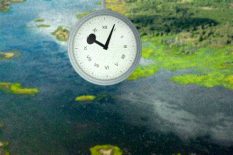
10:04
